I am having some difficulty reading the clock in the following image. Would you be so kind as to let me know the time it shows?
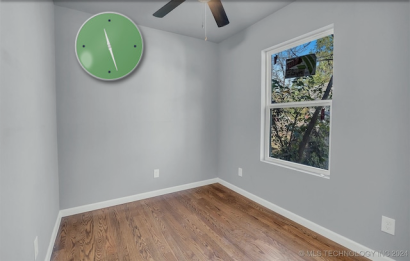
11:27
